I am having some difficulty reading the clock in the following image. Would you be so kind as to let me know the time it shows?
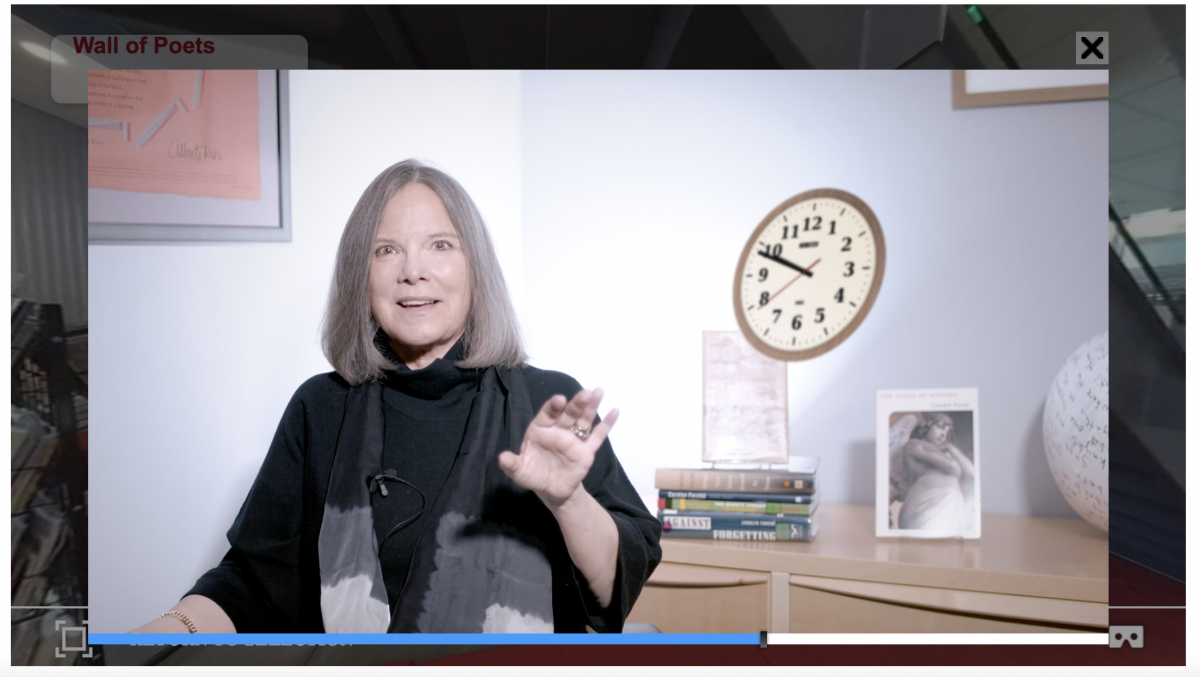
9:48:39
